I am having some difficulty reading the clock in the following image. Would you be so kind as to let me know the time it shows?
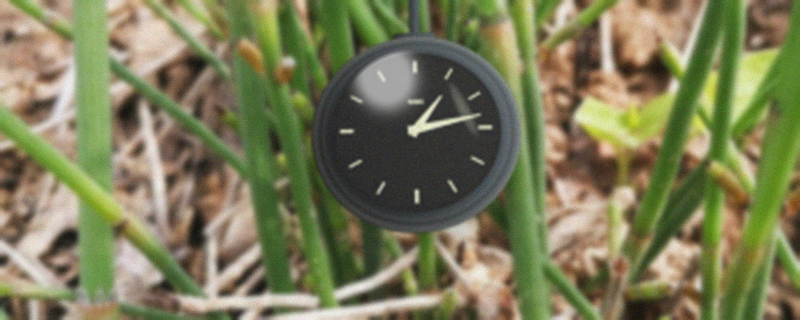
1:13
